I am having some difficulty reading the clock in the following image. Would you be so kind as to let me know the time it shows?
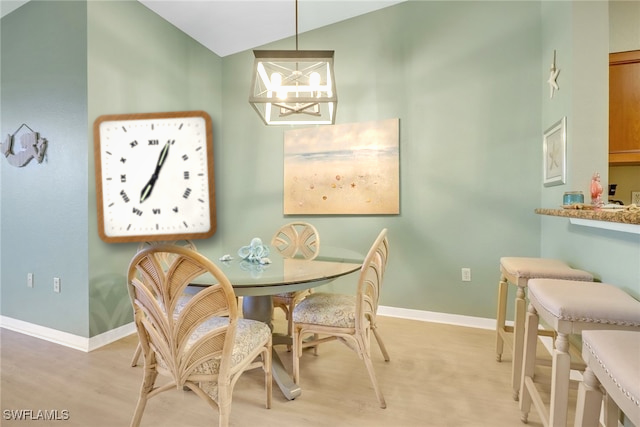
7:04
